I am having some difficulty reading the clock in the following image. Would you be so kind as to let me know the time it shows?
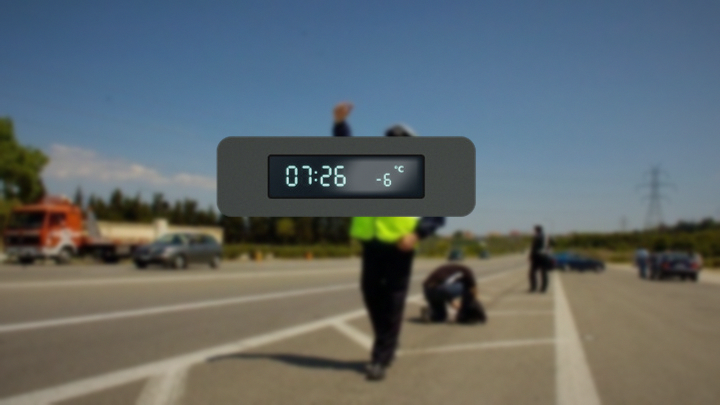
7:26
